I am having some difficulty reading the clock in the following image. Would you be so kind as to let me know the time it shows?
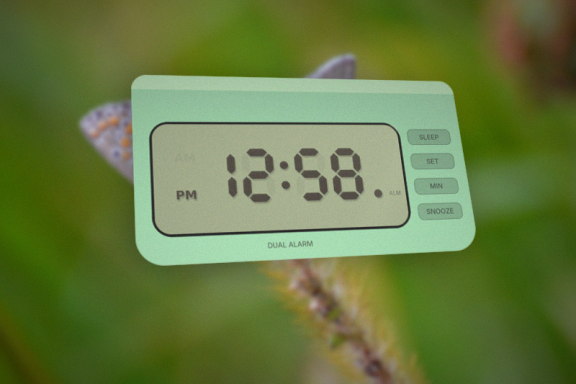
12:58
